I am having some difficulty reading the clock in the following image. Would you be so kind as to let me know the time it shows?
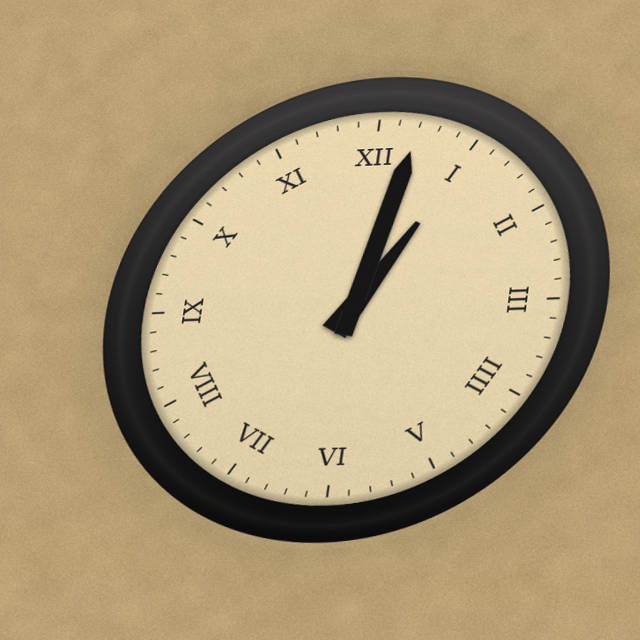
1:02
